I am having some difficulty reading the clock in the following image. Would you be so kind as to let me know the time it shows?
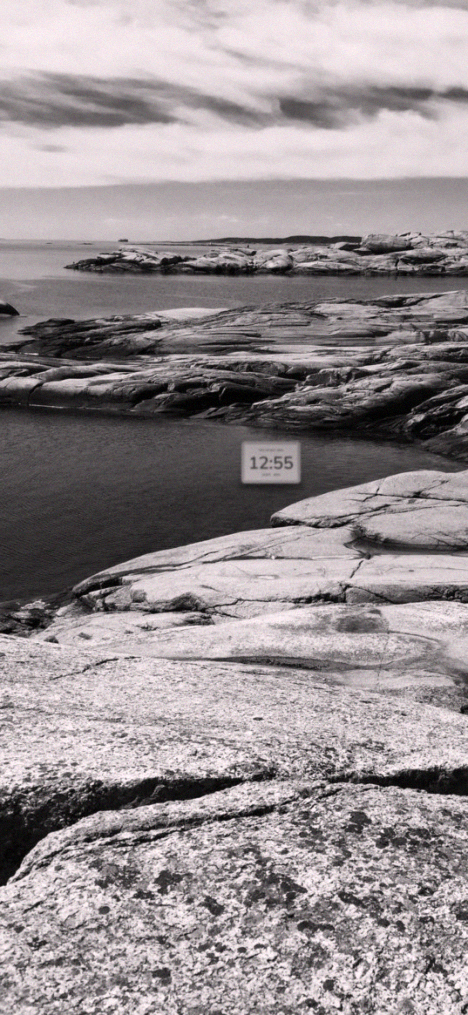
12:55
